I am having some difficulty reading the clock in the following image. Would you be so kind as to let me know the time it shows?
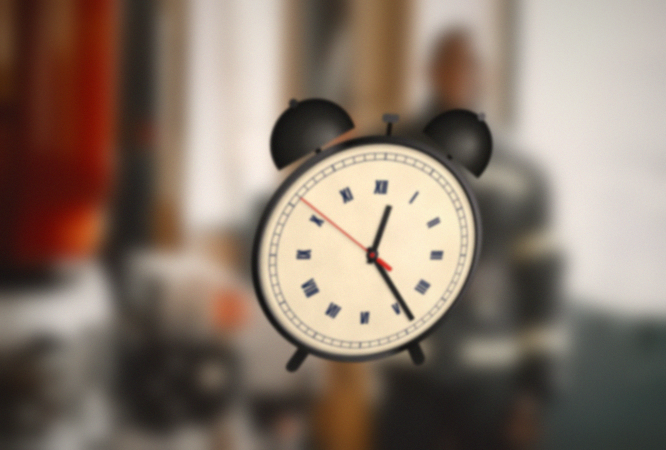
12:23:51
